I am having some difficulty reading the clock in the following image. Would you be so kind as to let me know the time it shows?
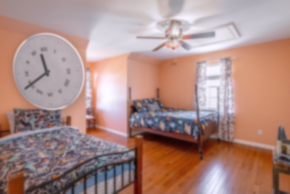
11:40
